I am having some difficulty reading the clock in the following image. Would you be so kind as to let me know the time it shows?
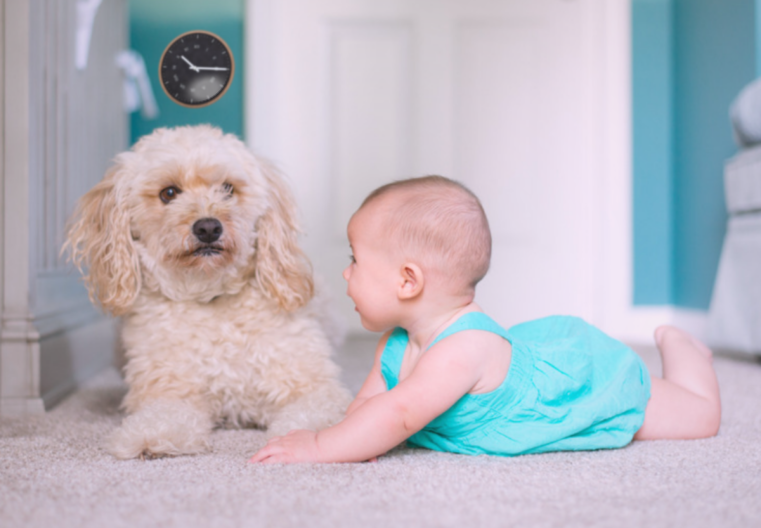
10:15
